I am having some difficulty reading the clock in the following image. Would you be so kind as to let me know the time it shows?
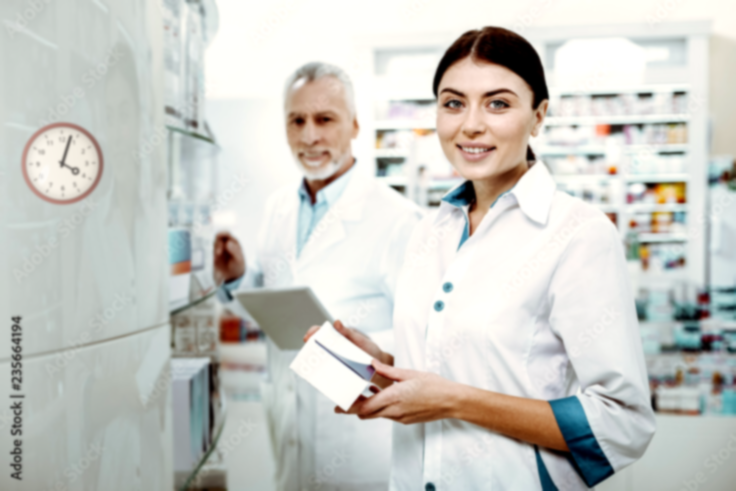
4:03
